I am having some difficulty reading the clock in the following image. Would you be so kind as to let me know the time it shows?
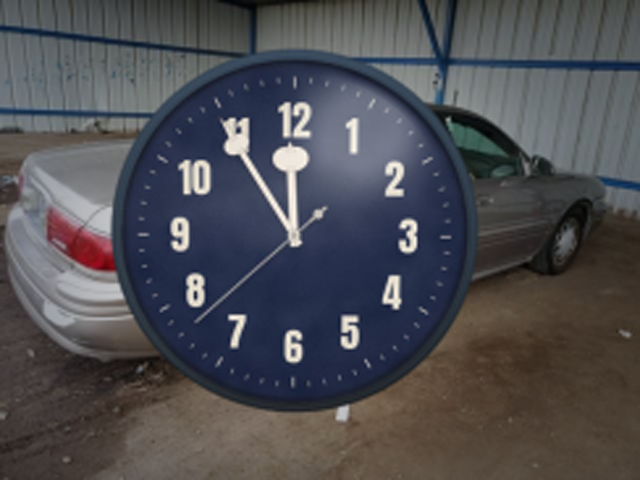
11:54:38
